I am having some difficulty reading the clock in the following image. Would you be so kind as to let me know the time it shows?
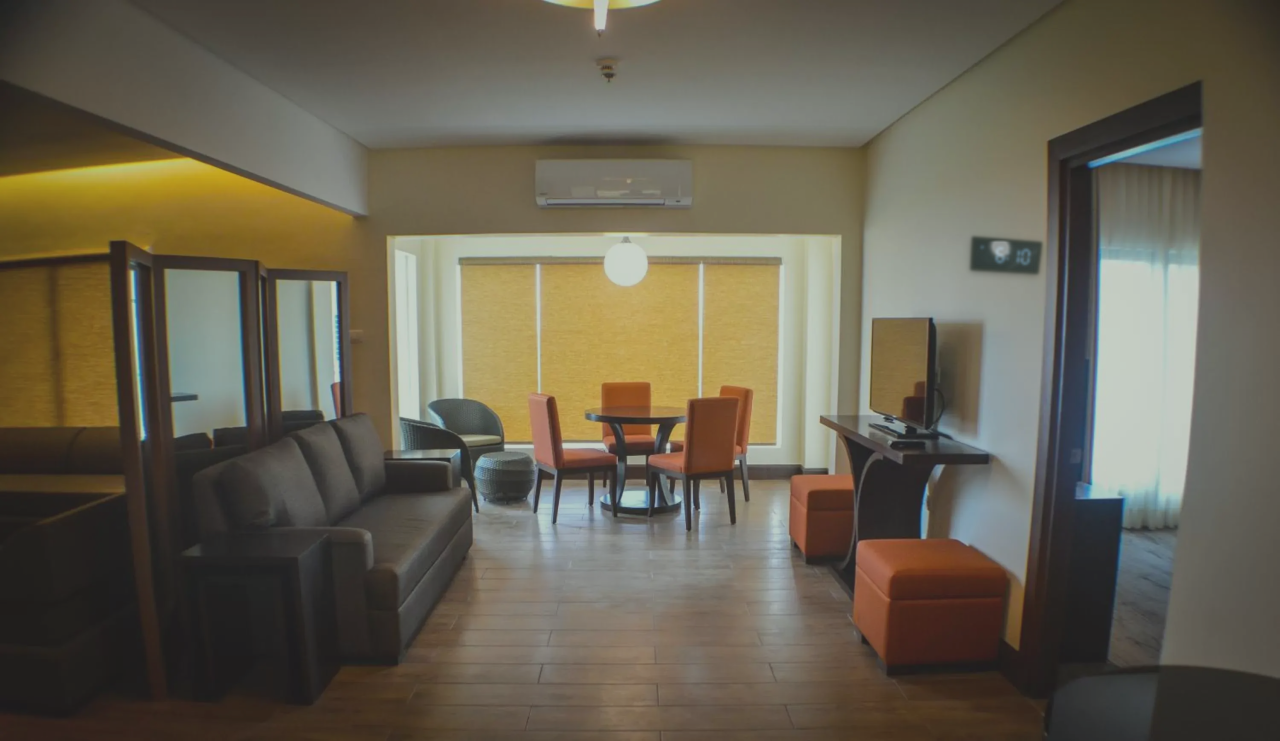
6:10
